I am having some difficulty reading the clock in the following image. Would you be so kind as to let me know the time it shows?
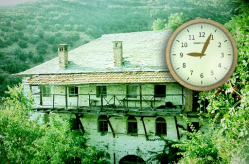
9:04
